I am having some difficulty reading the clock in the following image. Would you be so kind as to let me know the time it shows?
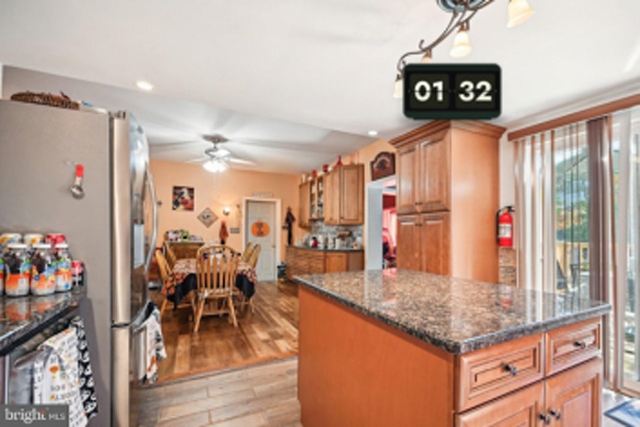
1:32
